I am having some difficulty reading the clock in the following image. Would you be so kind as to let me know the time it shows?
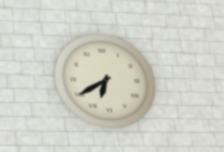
6:40
